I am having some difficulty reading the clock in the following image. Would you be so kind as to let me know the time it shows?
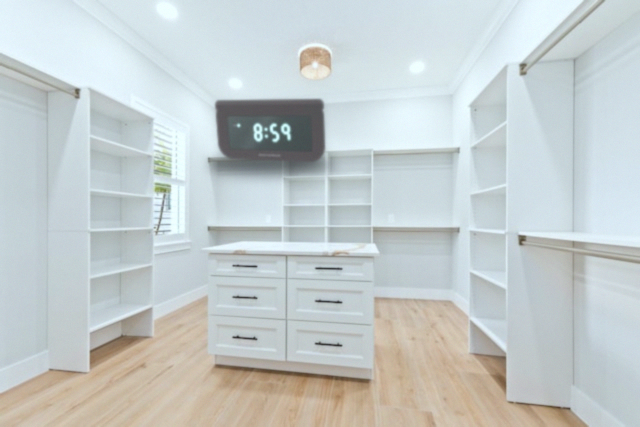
8:59
